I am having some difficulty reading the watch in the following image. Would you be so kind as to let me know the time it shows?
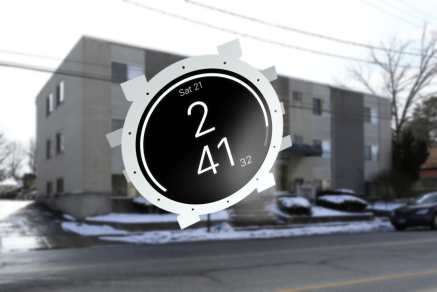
2:41:32
